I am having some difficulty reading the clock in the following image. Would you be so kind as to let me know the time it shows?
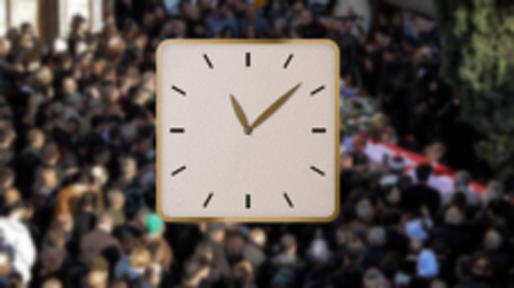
11:08
